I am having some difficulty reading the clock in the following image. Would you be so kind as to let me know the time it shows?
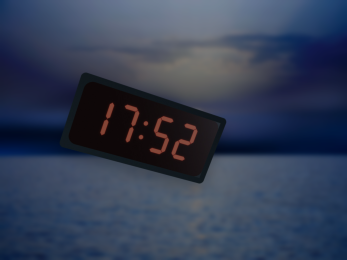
17:52
